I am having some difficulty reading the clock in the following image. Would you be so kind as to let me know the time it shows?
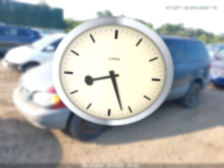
8:27
